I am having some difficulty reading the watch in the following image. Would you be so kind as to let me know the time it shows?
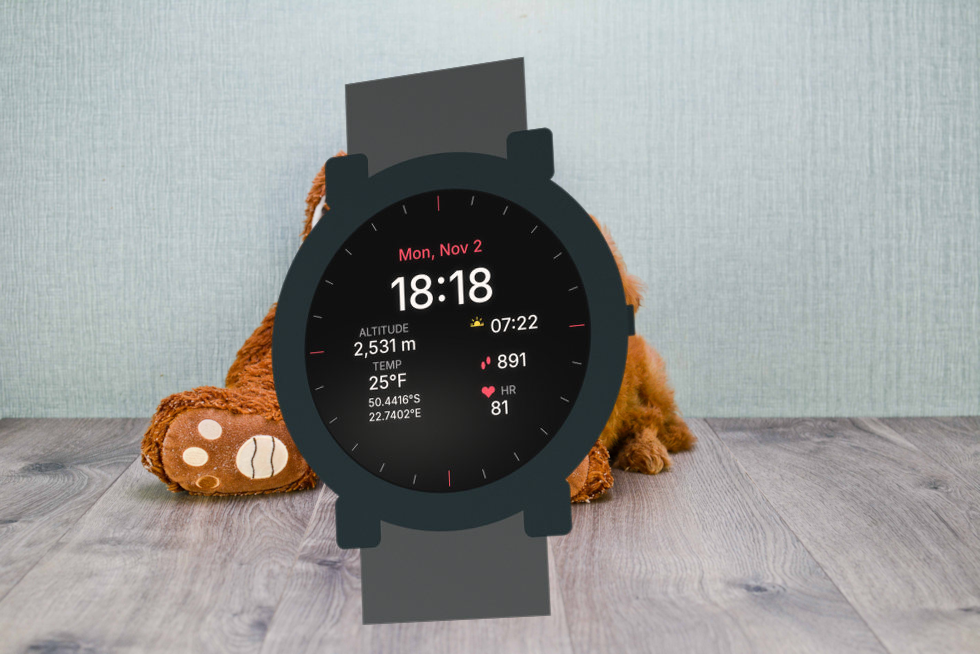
18:18
